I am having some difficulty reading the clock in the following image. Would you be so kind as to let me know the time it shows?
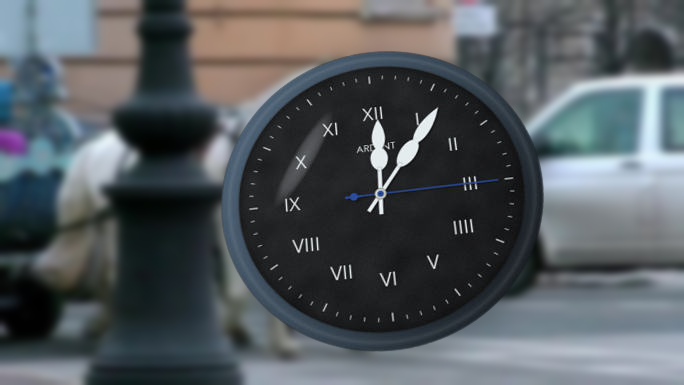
12:06:15
